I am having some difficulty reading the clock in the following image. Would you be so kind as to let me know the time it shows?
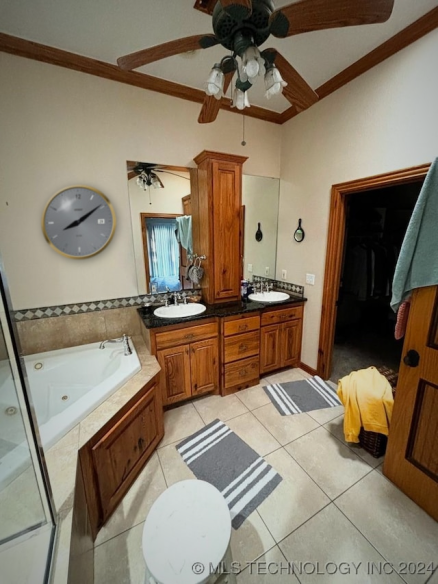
8:09
